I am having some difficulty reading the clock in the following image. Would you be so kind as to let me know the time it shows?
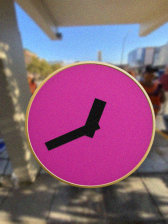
12:41
